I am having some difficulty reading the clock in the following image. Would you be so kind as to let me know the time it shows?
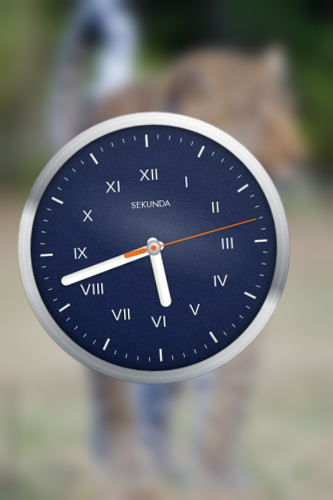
5:42:13
